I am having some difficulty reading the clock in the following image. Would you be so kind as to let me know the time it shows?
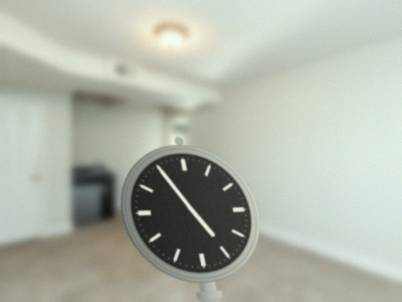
4:55
